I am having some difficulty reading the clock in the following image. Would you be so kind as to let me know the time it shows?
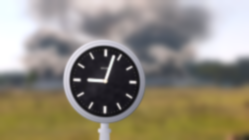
9:03
